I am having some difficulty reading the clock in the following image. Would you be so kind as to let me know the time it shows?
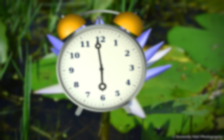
5:59
